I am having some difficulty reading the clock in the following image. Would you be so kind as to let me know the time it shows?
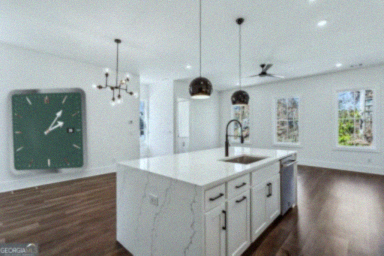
2:06
